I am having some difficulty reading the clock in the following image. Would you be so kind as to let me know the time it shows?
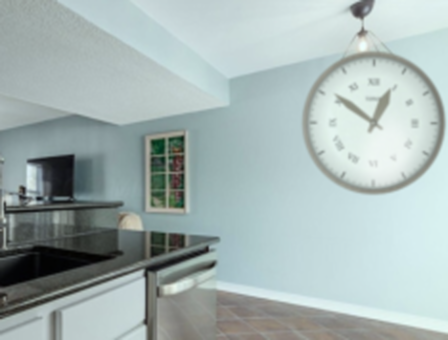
12:51
